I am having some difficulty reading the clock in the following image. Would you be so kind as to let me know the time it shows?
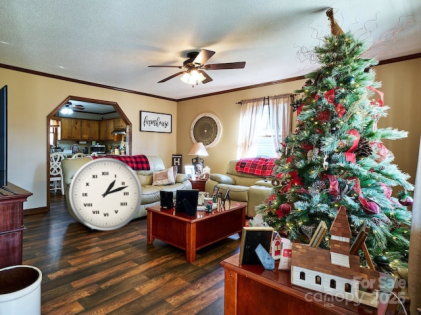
1:12
